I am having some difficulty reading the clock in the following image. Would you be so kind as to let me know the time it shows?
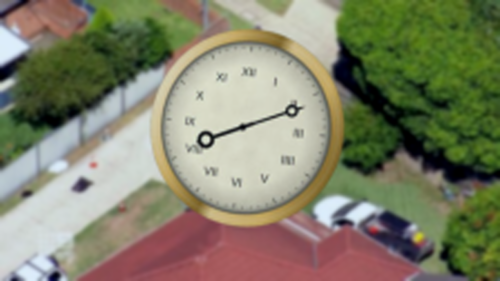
8:11
